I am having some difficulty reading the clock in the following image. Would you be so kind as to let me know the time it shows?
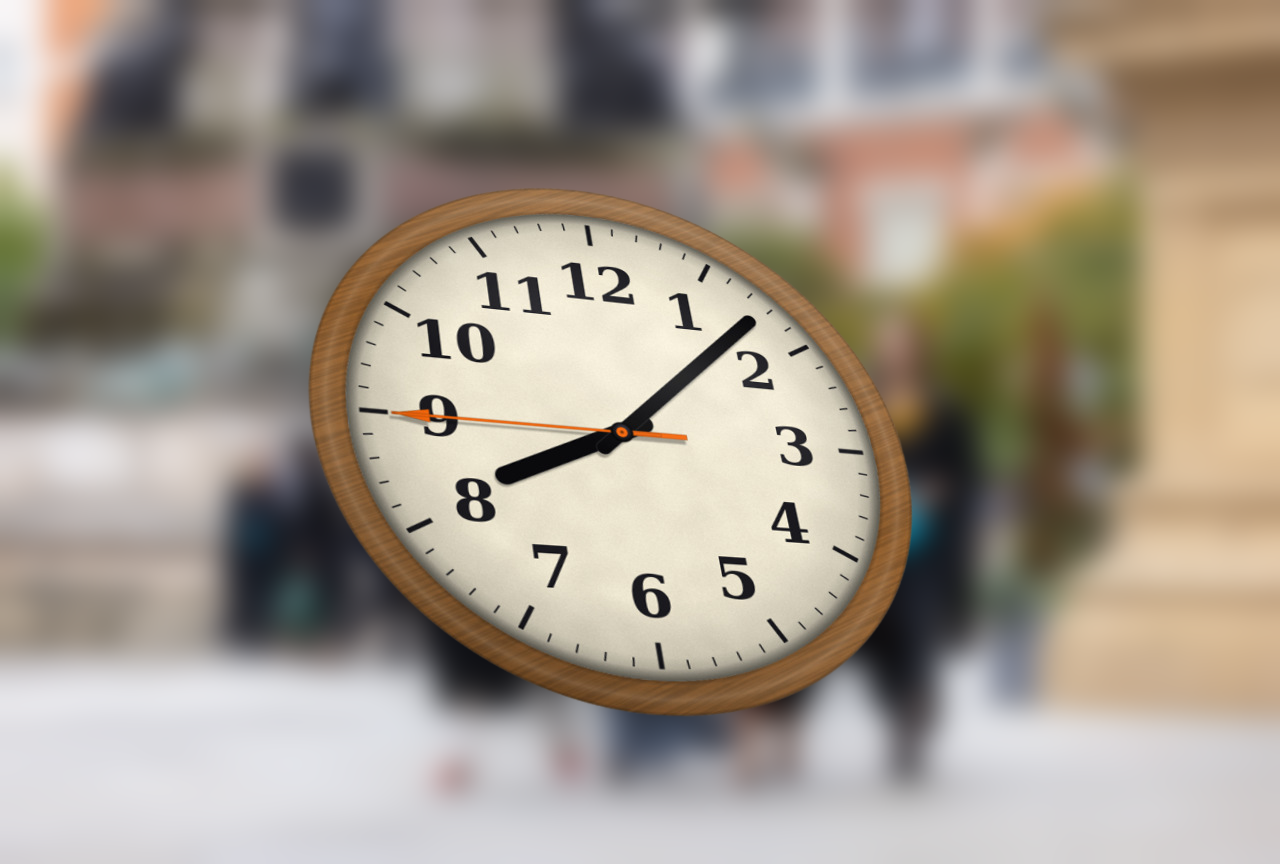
8:07:45
